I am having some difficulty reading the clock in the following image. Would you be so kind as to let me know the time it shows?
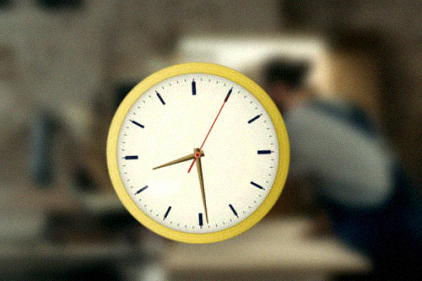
8:29:05
